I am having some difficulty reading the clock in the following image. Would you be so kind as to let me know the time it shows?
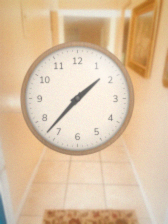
1:37
